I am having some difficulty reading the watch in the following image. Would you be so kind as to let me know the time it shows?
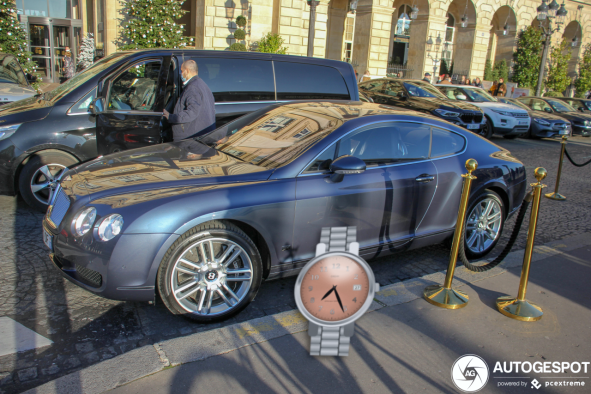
7:26
